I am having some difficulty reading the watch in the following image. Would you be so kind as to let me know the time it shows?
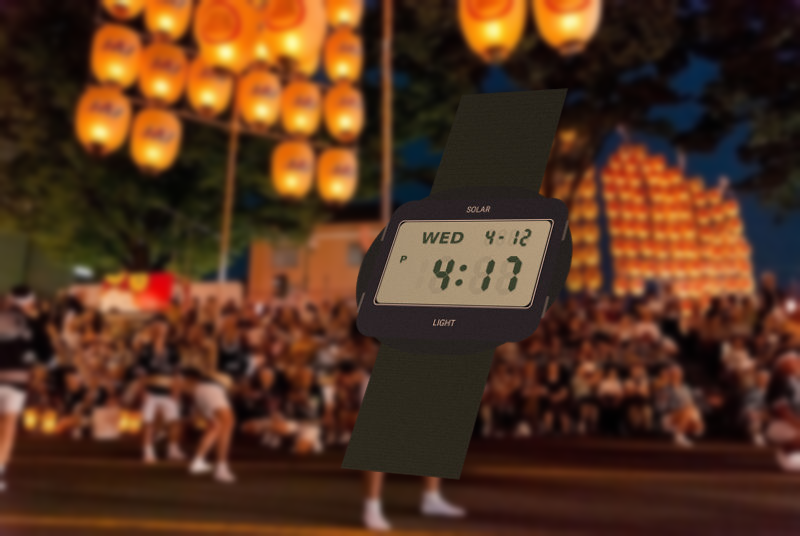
4:17
